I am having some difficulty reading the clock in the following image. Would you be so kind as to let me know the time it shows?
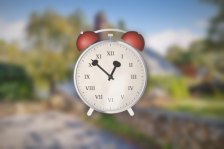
12:52
